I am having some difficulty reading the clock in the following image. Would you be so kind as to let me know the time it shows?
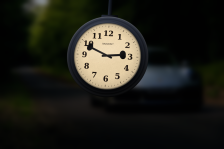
2:49
